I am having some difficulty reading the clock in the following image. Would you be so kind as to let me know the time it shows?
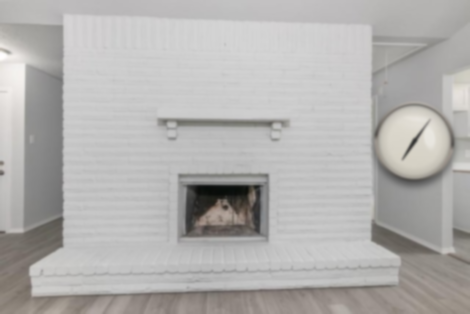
7:06
